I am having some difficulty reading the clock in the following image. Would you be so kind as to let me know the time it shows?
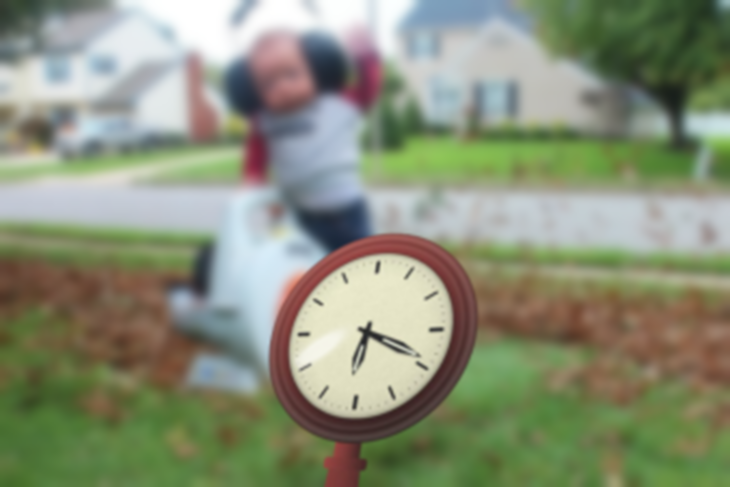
6:19
